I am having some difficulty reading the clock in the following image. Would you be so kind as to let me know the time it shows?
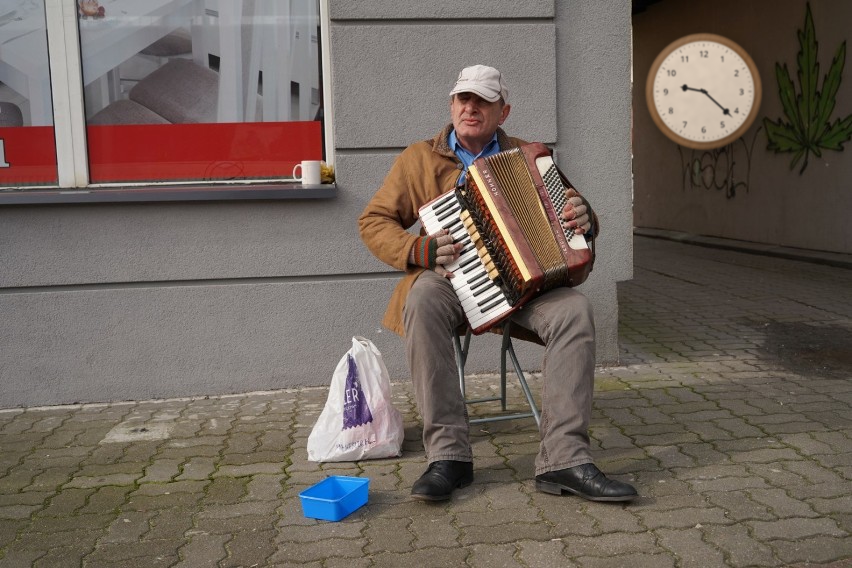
9:22
